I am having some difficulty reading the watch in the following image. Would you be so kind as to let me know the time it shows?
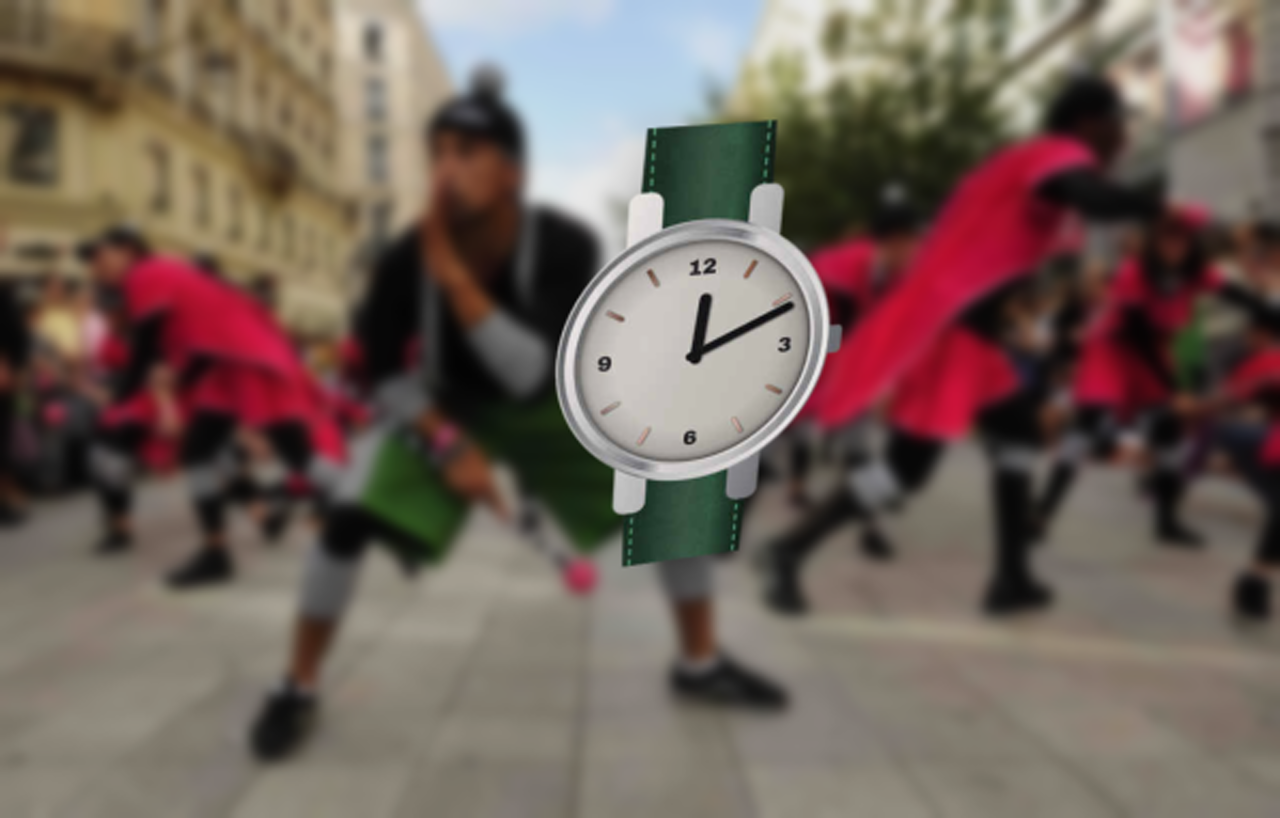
12:11
